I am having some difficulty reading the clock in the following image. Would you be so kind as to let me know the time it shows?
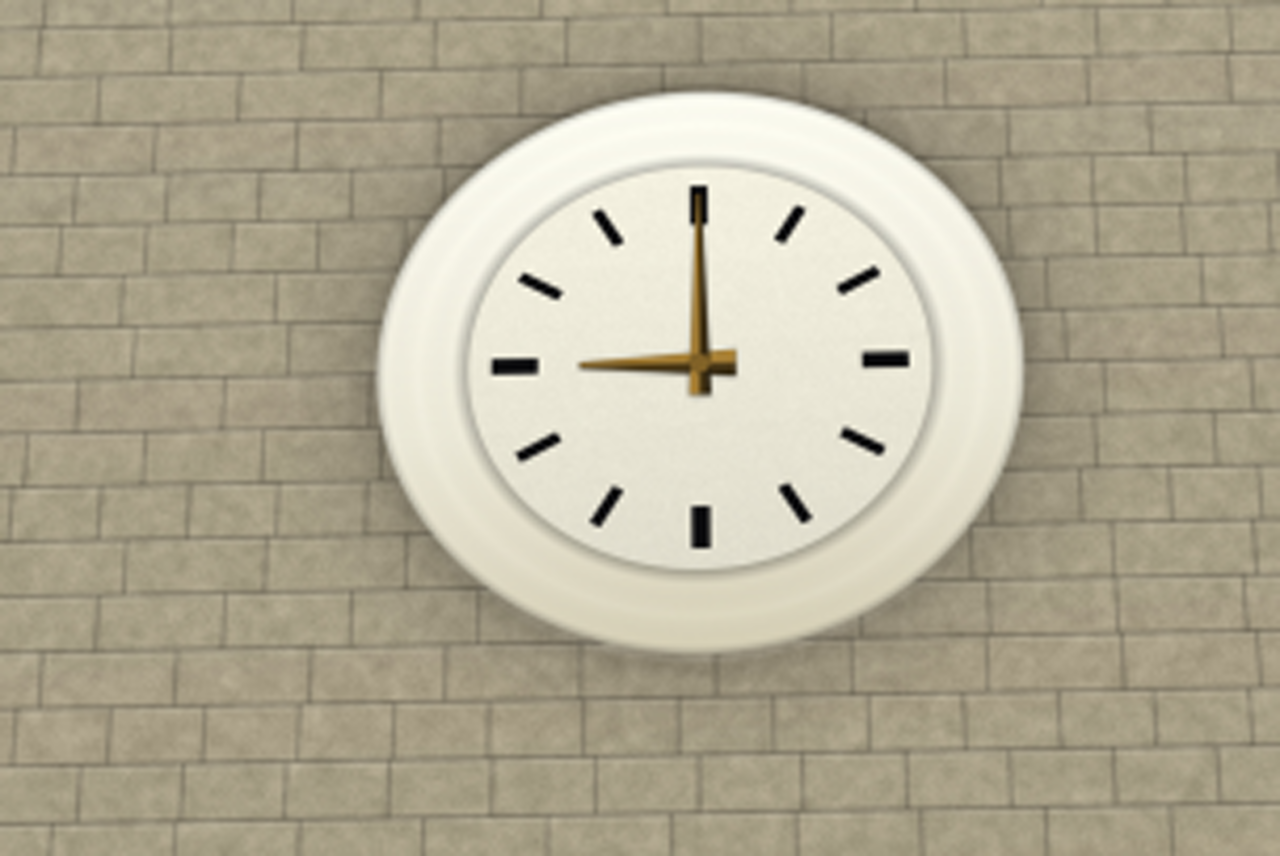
9:00
